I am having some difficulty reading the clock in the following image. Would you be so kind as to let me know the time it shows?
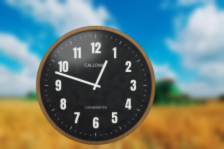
12:48
